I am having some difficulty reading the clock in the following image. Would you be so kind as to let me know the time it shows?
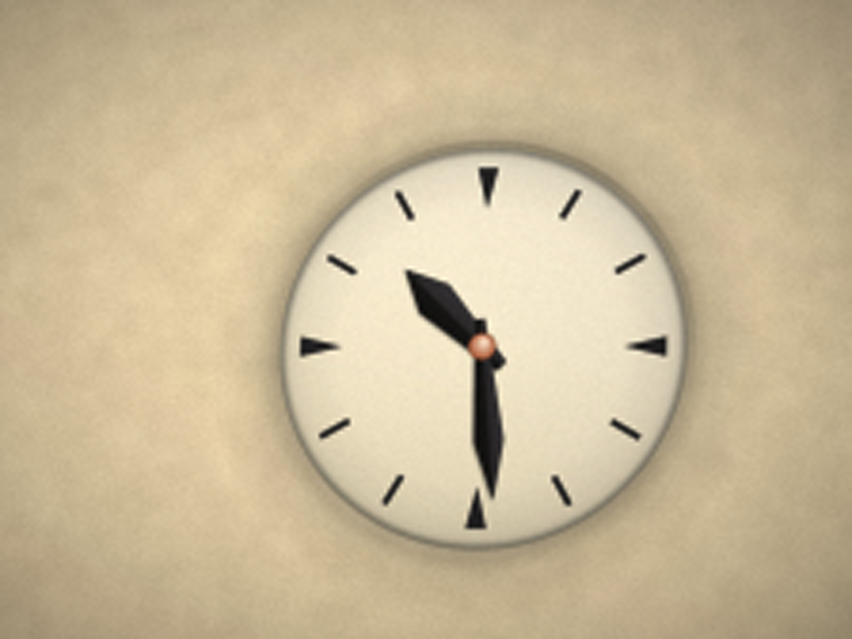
10:29
